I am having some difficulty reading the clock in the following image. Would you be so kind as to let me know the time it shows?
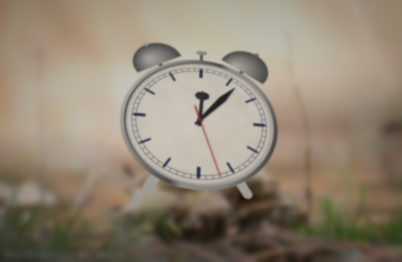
12:06:27
